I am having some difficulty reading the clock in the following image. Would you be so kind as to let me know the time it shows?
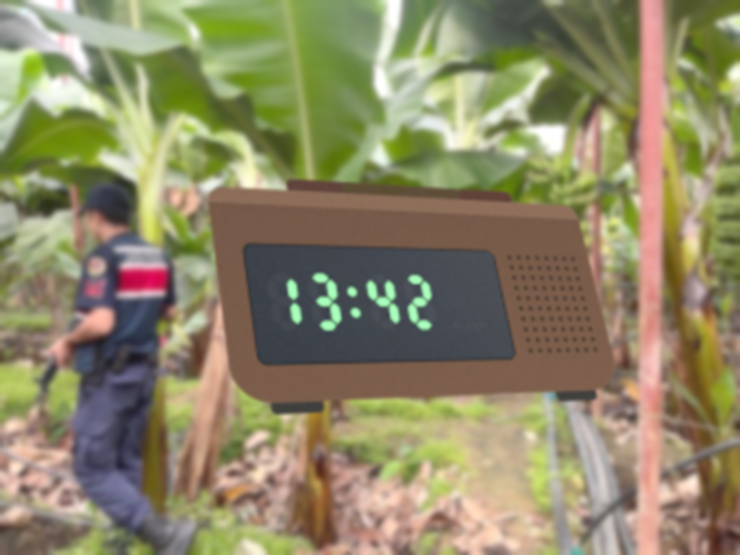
13:42
